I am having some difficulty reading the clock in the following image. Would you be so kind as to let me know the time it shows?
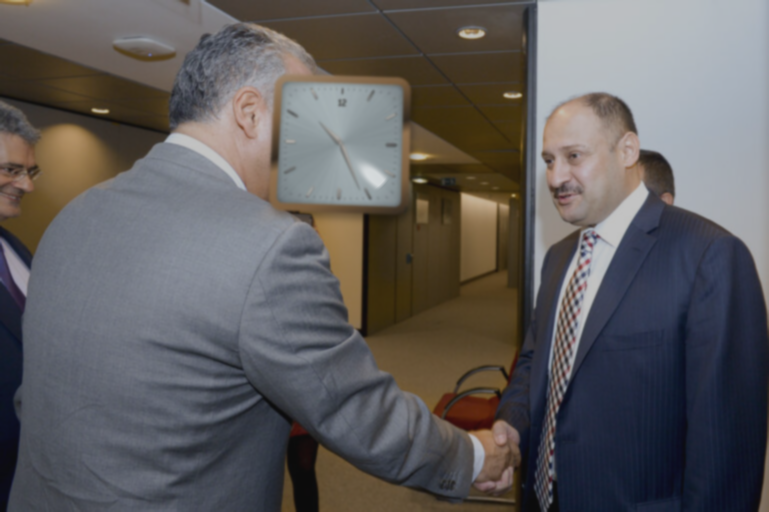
10:26
